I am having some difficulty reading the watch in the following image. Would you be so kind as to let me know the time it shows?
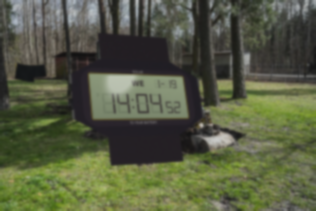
14:04:52
